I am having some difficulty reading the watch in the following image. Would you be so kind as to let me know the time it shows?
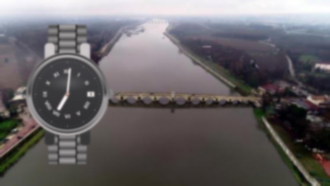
7:01
